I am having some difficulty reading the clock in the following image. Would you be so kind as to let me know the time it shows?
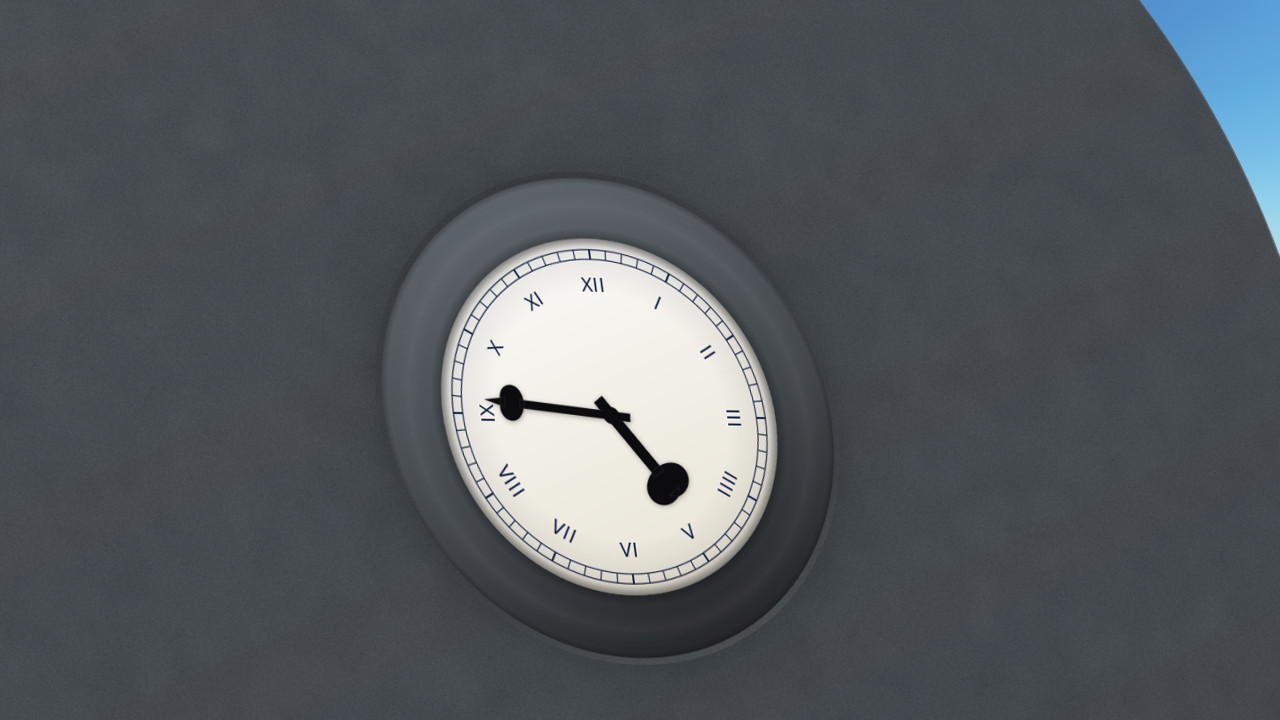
4:46
